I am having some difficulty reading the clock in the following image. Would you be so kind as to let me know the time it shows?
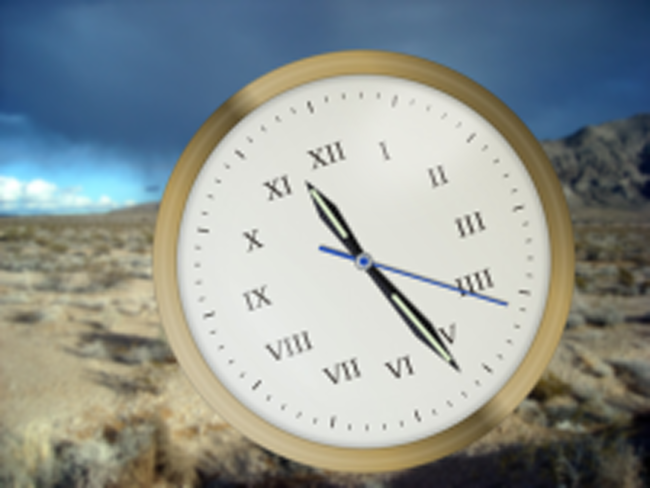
11:26:21
